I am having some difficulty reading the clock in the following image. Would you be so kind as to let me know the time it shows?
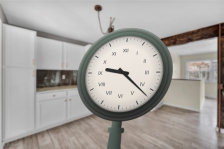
9:22
